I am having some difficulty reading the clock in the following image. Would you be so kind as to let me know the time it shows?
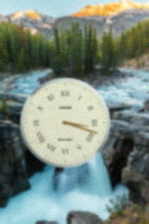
3:18
